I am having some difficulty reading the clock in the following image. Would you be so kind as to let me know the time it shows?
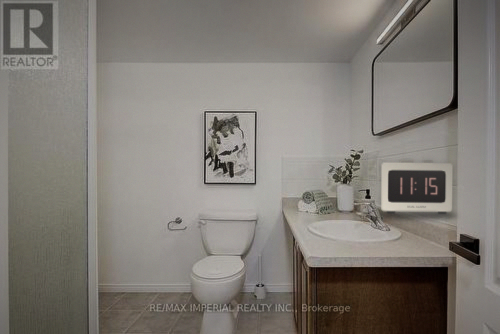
11:15
